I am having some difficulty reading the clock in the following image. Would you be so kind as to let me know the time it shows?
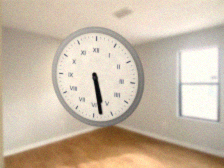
5:28
